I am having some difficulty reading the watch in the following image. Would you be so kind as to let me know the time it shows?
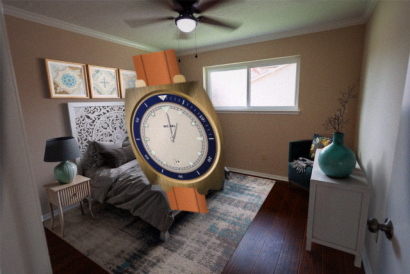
1:00
